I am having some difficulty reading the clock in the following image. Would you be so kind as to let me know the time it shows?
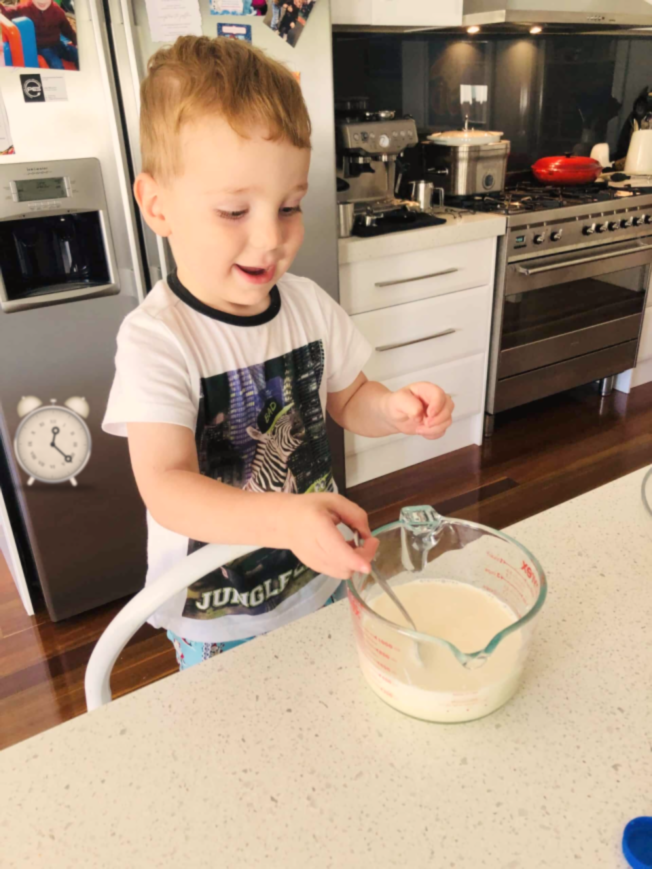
12:22
